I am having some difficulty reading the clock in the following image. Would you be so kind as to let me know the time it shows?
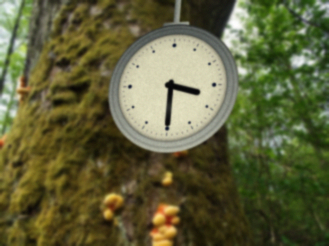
3:30
